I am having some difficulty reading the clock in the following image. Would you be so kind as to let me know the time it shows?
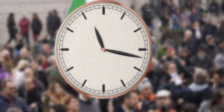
11:17
